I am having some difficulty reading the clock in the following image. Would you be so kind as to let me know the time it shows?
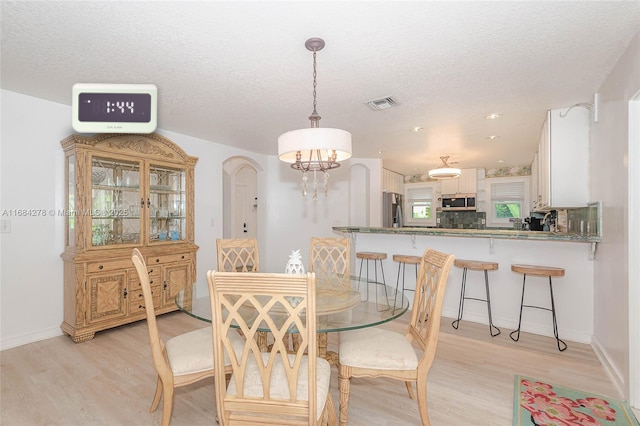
1:44
